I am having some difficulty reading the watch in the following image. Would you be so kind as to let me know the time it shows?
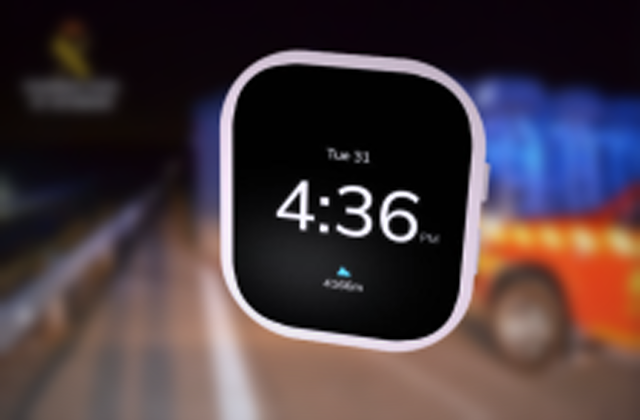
4:36
